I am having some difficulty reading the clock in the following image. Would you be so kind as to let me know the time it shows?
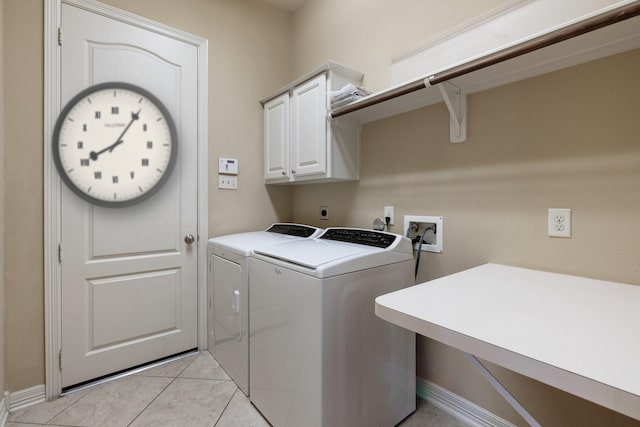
8:06
